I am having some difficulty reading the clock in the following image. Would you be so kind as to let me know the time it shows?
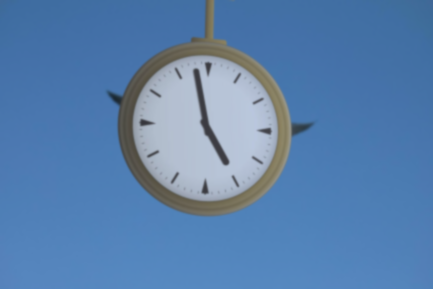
4:58
